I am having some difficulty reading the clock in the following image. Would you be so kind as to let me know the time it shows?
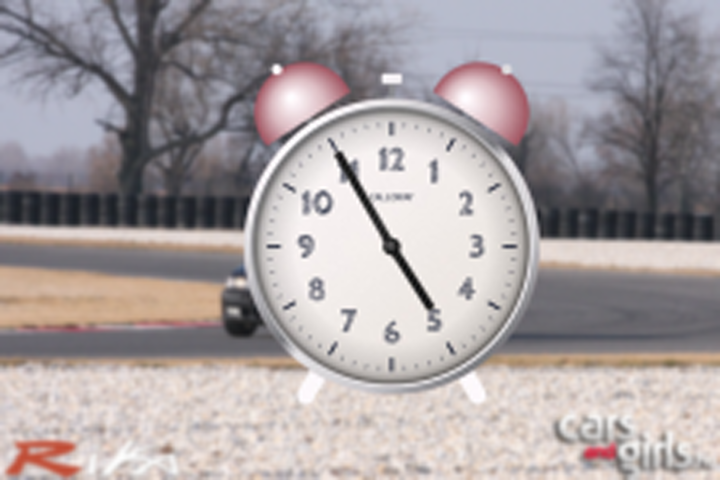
4:55
